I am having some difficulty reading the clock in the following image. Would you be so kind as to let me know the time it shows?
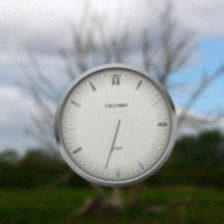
6:33
